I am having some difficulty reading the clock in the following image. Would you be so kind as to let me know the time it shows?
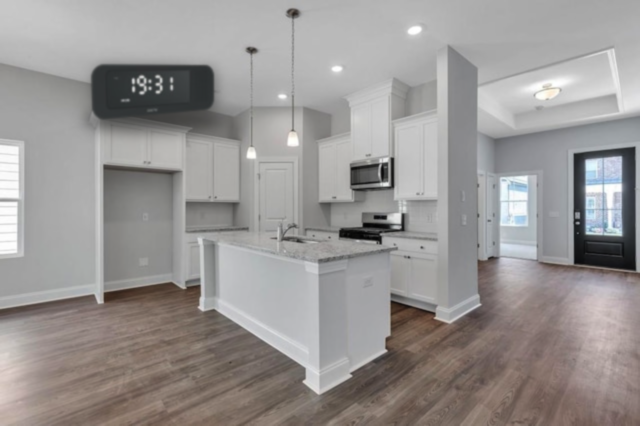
19:31
